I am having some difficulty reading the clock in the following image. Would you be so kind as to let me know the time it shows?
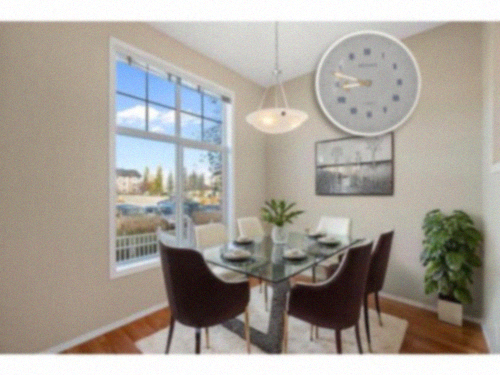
8:48
